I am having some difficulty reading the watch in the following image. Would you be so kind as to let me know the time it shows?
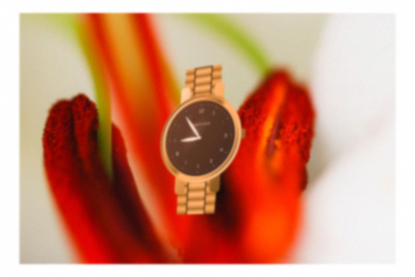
8:54
